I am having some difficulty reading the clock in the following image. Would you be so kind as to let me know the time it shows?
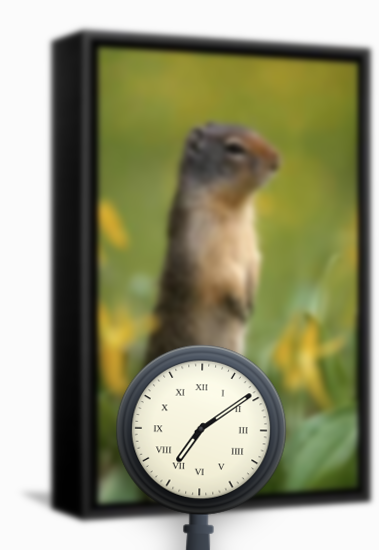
7:09
